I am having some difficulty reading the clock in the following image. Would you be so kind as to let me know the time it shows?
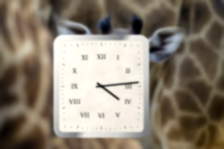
4:14
